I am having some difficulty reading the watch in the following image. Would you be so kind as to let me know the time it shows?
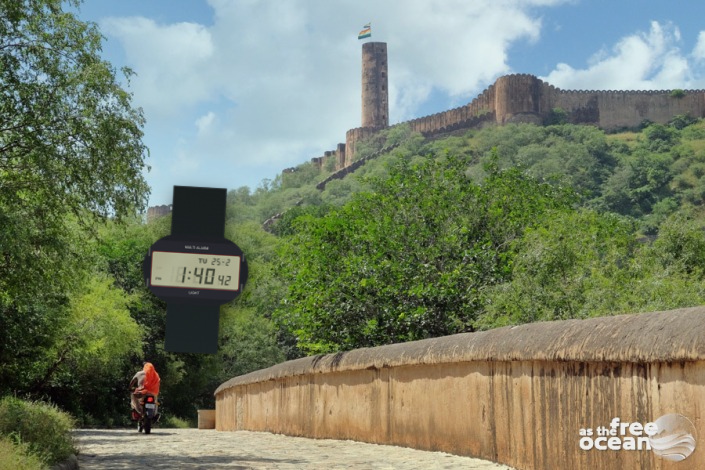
1:40:42
